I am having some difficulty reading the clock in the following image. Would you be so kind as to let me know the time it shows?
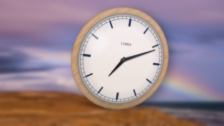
7:11
